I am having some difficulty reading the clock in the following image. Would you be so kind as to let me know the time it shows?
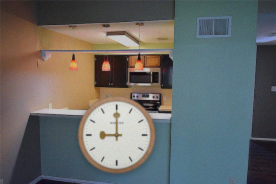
9:00
